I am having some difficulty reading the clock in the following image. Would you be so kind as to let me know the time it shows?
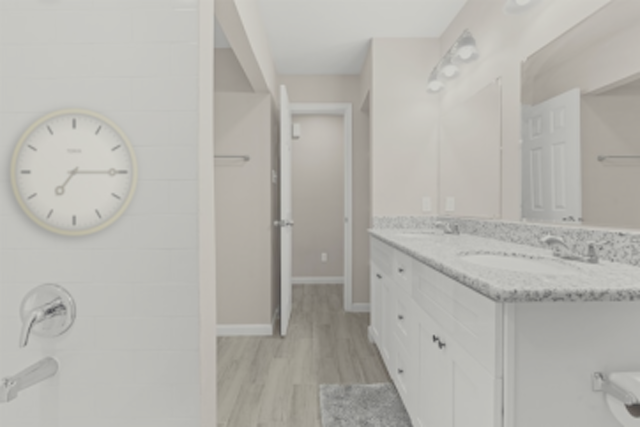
7:15
